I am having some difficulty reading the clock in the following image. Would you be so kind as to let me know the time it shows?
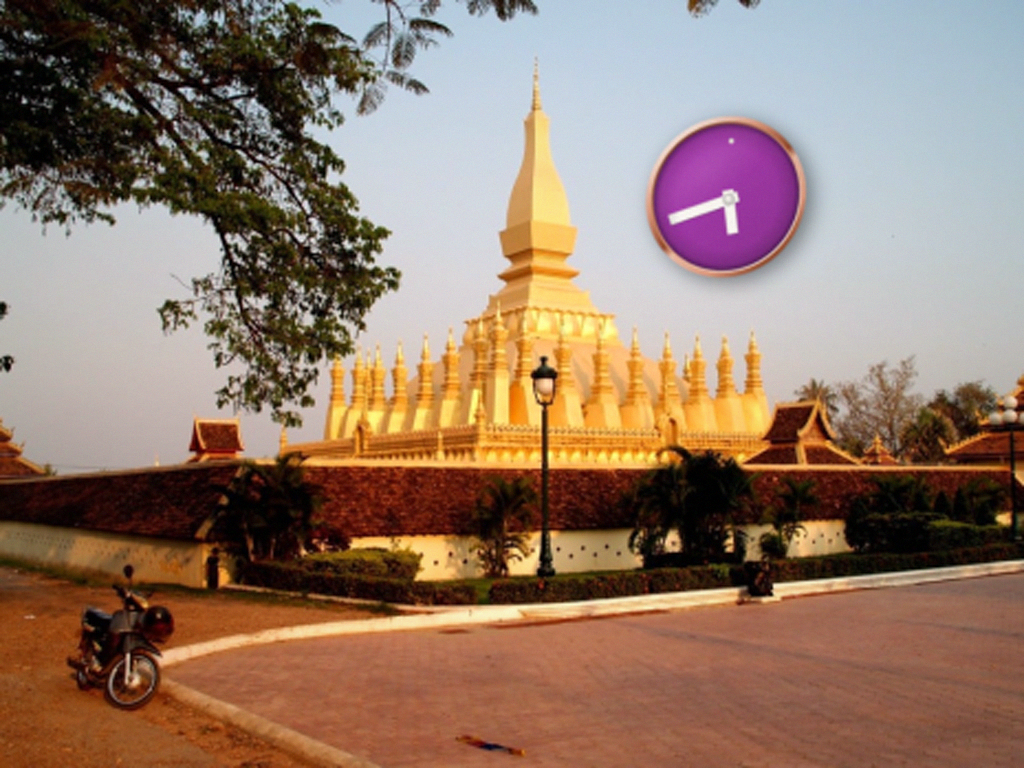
5:42
